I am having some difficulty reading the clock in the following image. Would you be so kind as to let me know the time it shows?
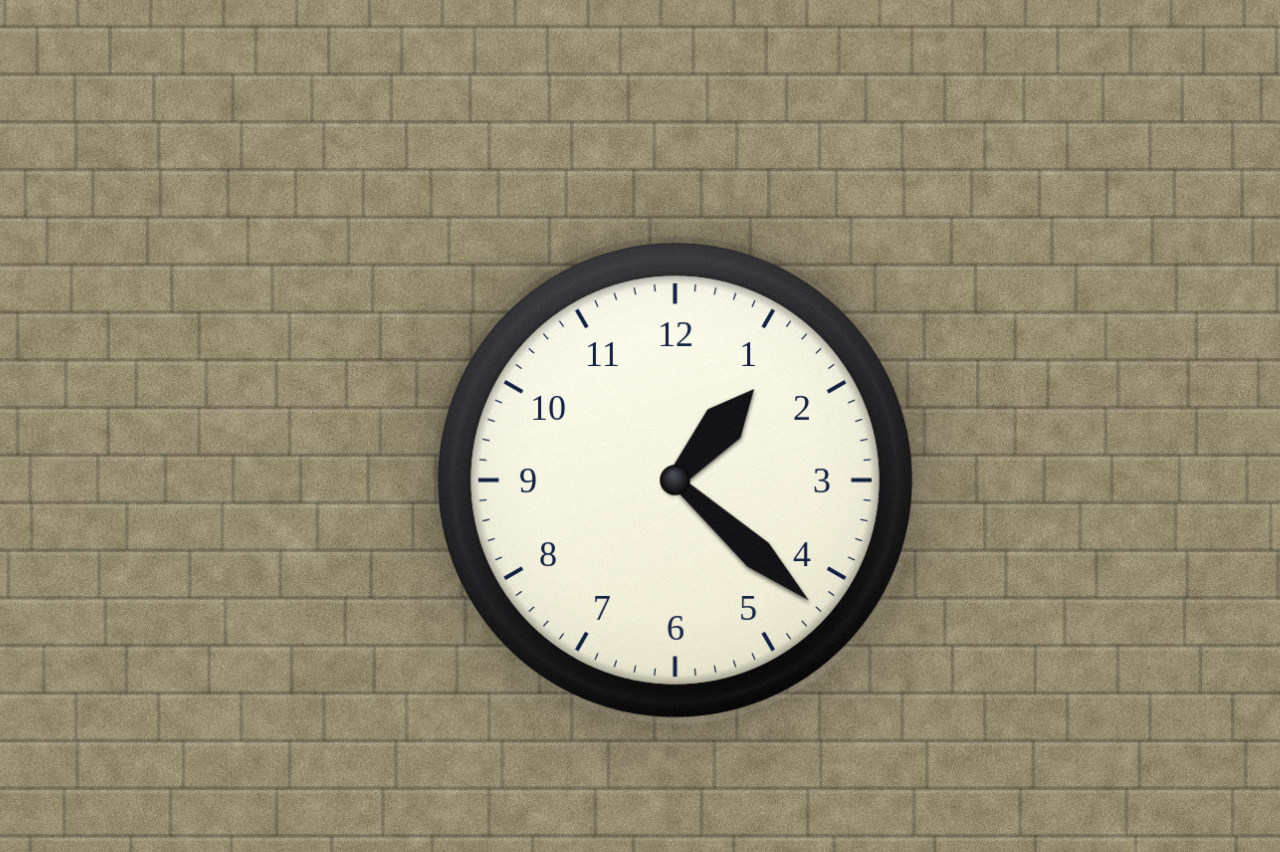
1:22
